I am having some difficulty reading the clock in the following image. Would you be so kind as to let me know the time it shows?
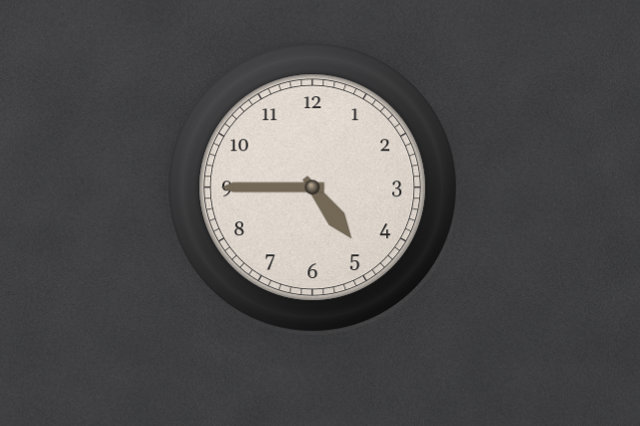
4:45
